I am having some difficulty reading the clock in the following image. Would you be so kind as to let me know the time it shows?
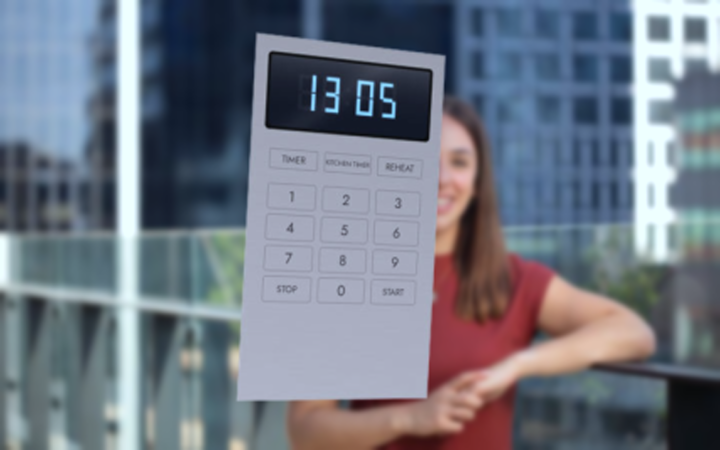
13:05
